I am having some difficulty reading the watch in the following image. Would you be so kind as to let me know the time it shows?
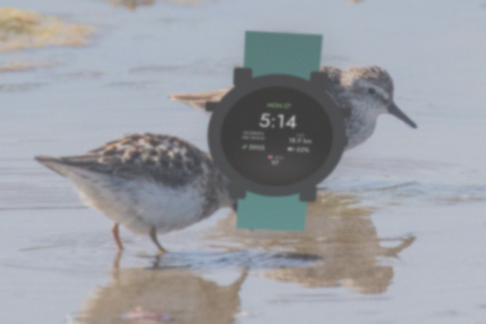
5:14
